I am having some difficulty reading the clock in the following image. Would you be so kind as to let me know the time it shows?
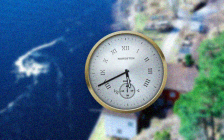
5:41
